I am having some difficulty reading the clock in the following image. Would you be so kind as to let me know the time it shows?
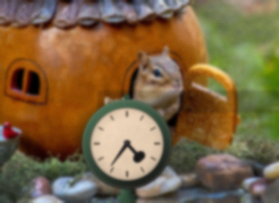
4:36
